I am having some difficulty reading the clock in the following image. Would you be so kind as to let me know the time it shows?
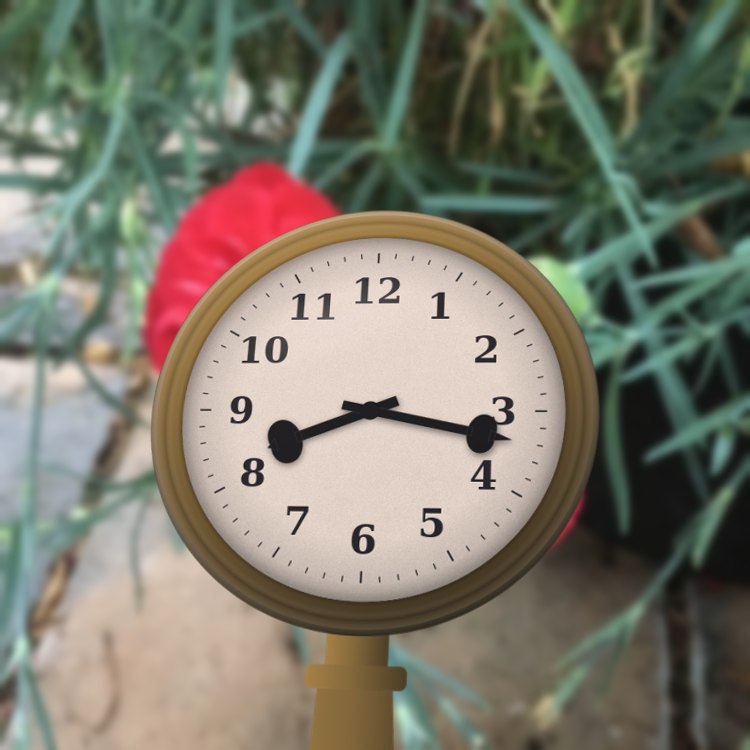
8:17
